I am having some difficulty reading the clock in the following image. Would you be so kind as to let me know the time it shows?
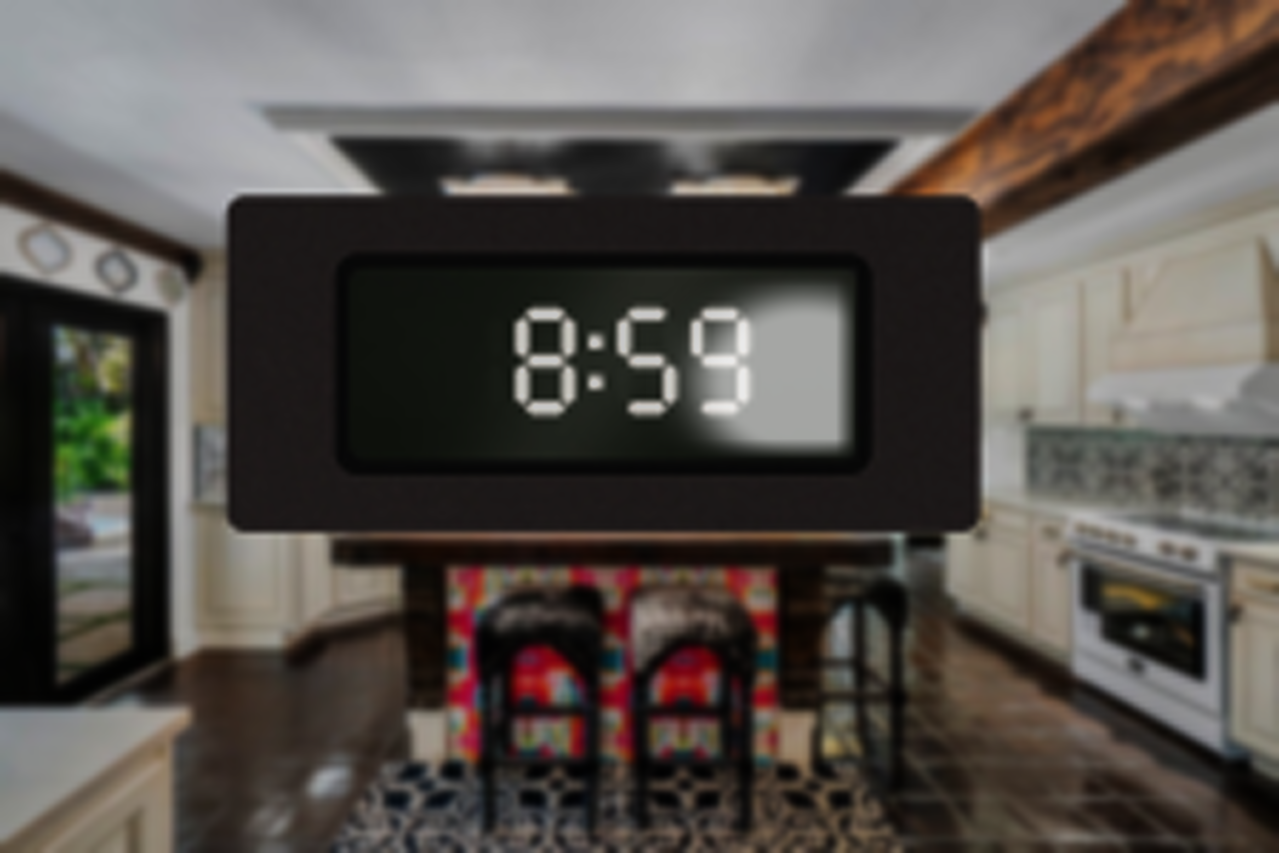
8:59
